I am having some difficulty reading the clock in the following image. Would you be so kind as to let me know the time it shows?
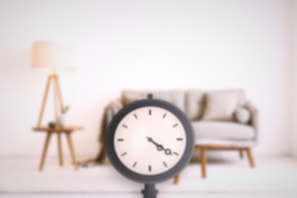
4:21
